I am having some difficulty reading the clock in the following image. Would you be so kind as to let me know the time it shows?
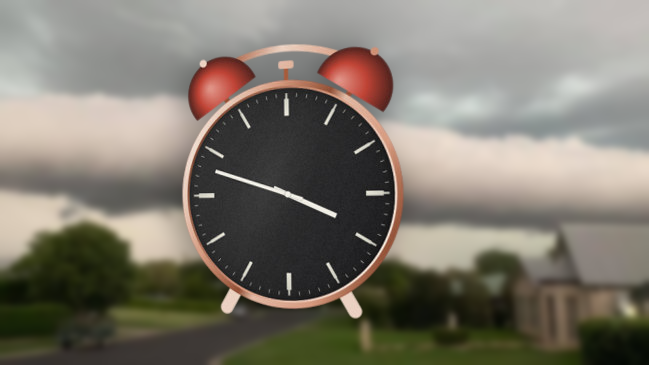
3:48
